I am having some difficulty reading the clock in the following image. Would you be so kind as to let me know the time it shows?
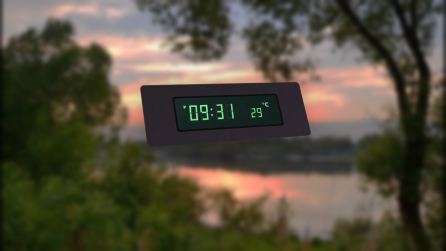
9:31
